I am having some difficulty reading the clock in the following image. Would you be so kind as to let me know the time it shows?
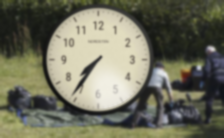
7:36
